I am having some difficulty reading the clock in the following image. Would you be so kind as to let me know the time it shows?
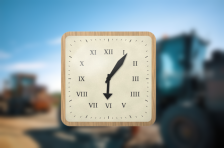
6:06
